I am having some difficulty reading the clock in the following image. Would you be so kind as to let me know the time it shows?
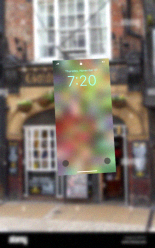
7:20
